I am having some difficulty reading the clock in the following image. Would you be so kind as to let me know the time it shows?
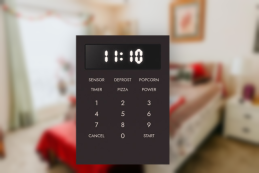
11:10
